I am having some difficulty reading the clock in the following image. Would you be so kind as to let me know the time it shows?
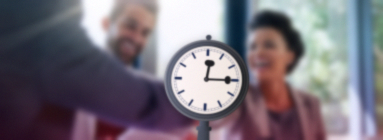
12:15
